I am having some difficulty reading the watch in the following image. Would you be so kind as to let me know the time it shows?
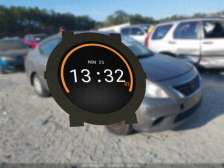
13:32
